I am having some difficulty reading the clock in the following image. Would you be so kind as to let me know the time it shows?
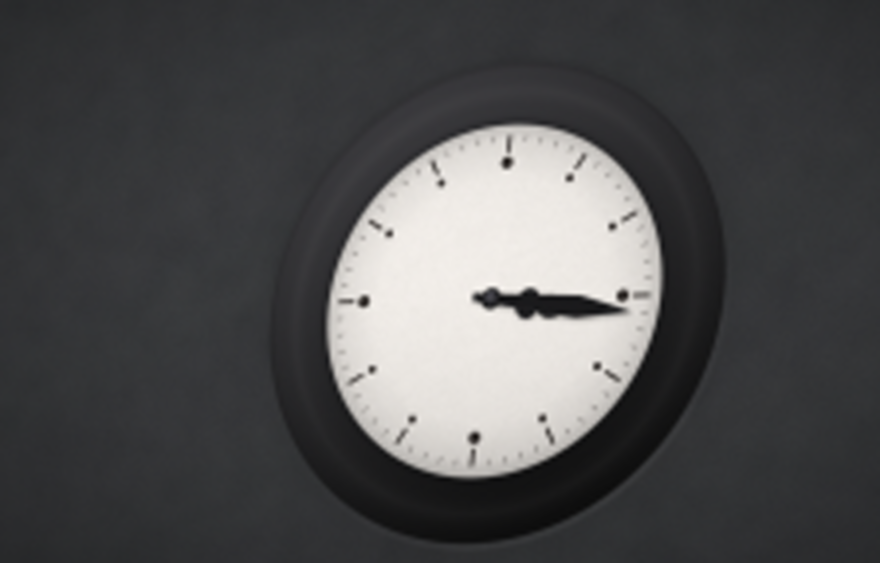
3:16
